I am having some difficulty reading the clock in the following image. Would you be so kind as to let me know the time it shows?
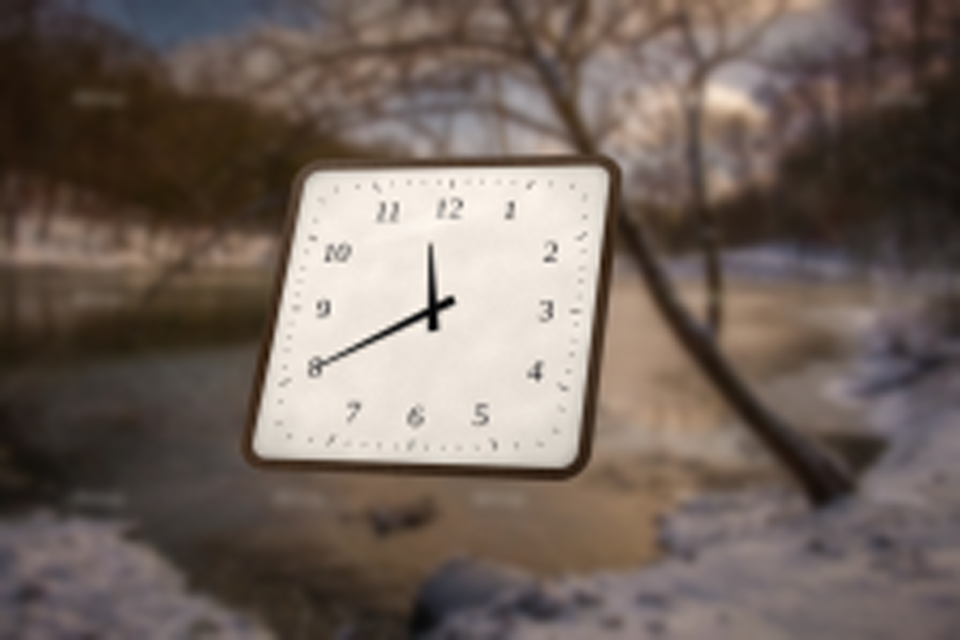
11:40
